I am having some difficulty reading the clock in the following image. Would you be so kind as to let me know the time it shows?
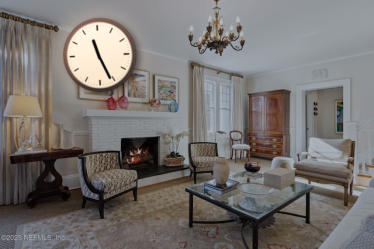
11:26
